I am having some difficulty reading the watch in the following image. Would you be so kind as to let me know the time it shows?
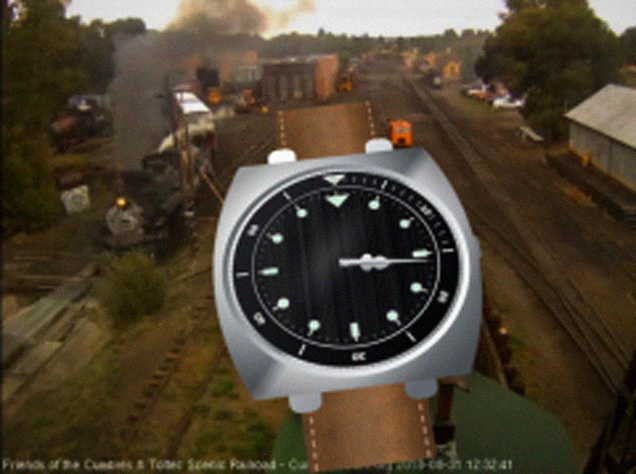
3:16
